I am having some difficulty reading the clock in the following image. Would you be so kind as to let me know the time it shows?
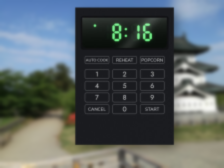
8:16
